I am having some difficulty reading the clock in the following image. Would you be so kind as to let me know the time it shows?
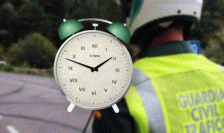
1:48
